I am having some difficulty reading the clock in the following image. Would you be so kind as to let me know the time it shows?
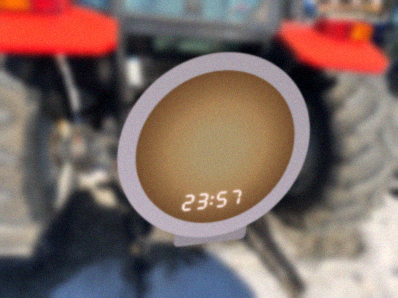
23:57
